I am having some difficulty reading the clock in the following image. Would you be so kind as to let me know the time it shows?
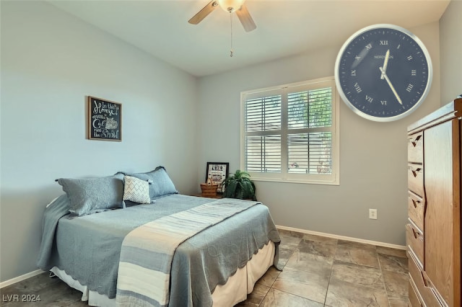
12:25
